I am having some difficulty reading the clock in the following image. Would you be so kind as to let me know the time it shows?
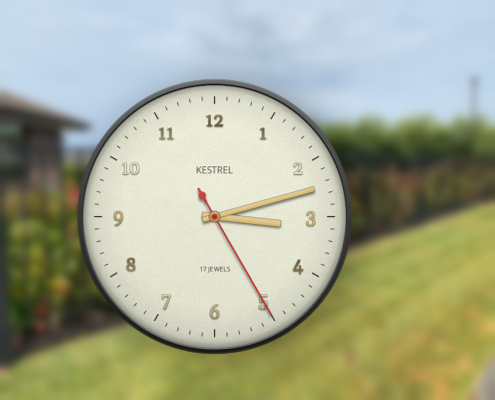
3:12:25
